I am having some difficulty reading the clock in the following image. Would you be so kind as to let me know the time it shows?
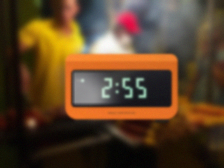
2:55
